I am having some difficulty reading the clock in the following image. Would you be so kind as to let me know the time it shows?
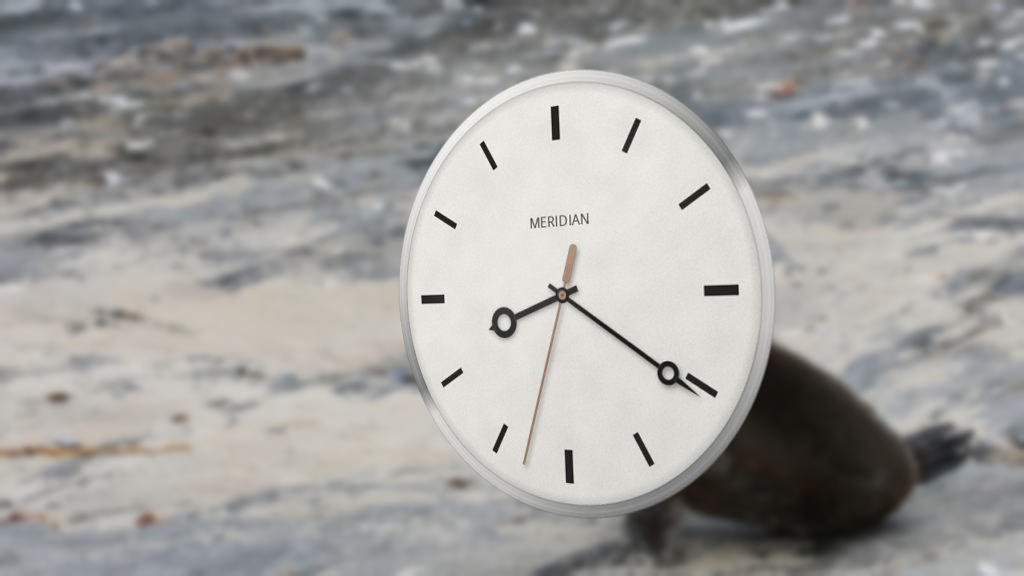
8:20:33
